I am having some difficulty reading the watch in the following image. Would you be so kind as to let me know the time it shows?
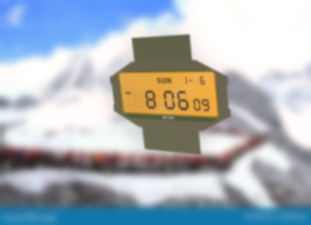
8:06:09
